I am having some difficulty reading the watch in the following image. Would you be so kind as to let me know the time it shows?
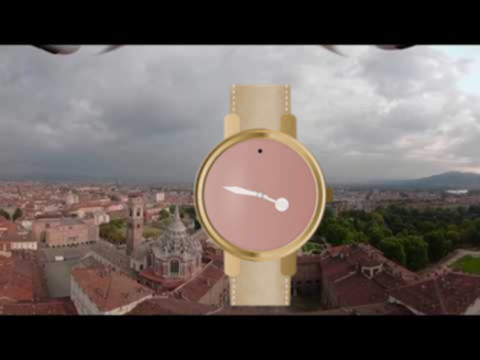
3:47
